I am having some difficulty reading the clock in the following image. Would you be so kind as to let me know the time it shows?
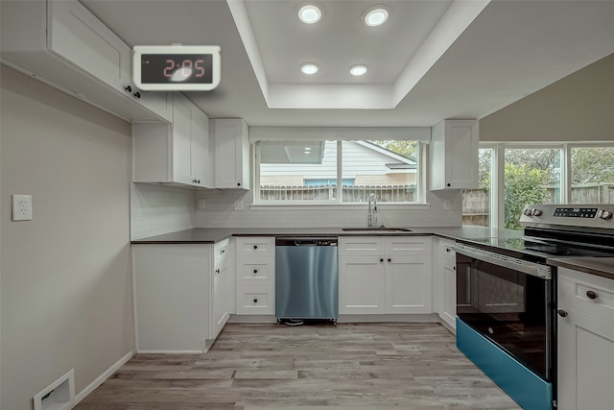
2:05
